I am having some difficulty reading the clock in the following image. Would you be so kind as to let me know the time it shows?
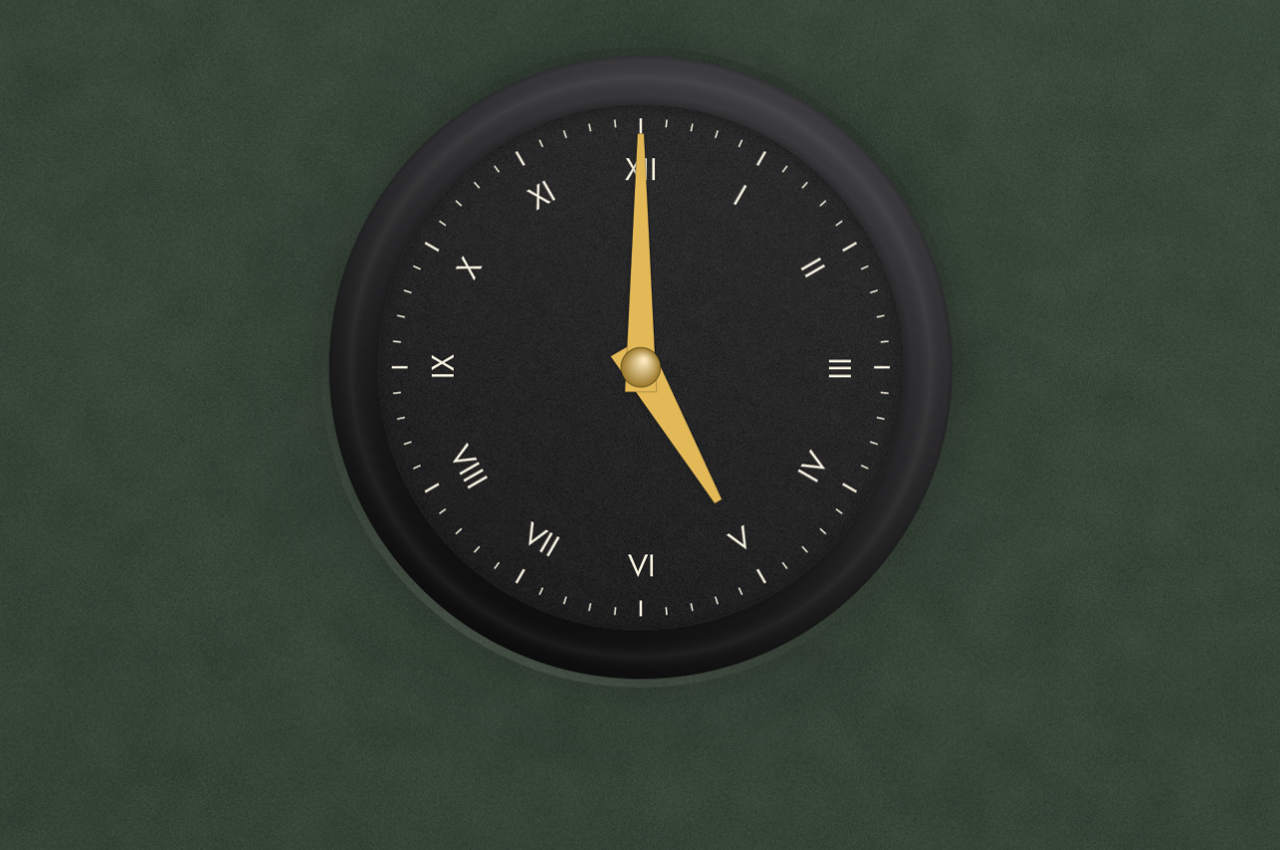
5:00
